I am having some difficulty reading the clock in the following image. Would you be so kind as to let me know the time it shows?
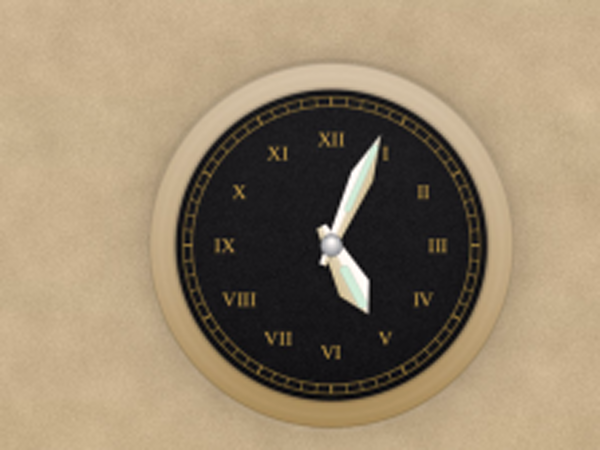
5:04
